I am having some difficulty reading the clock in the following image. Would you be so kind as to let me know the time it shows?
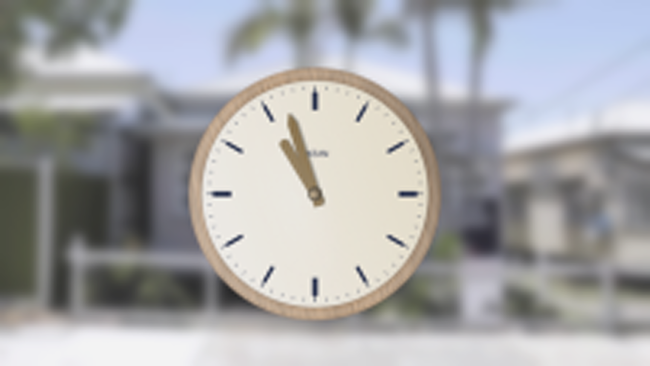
10:57
